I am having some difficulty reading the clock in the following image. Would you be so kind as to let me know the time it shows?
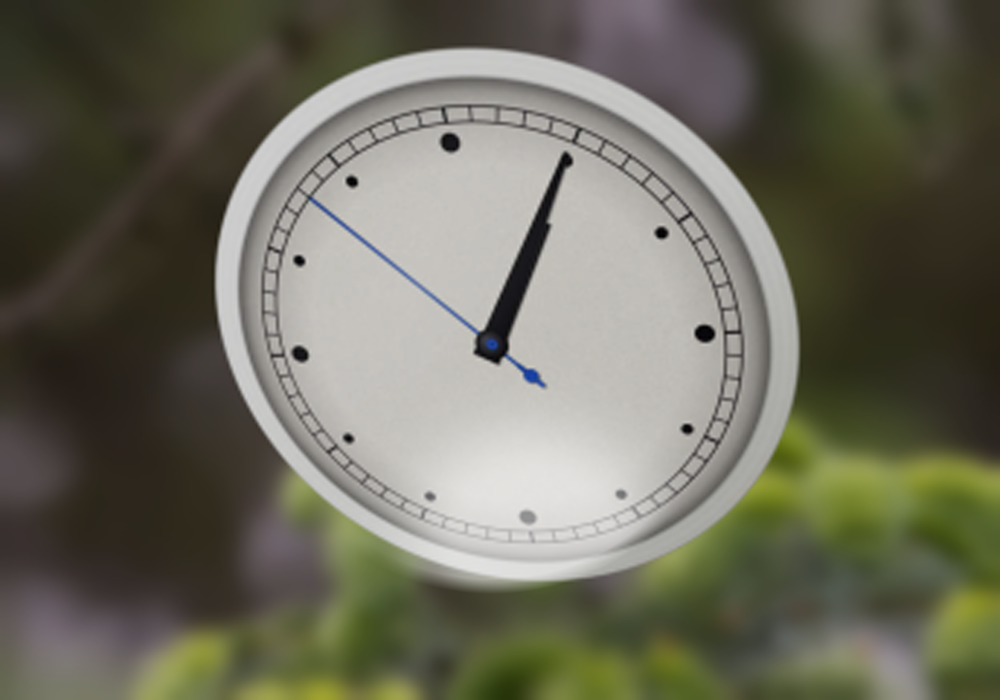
1:04:53
